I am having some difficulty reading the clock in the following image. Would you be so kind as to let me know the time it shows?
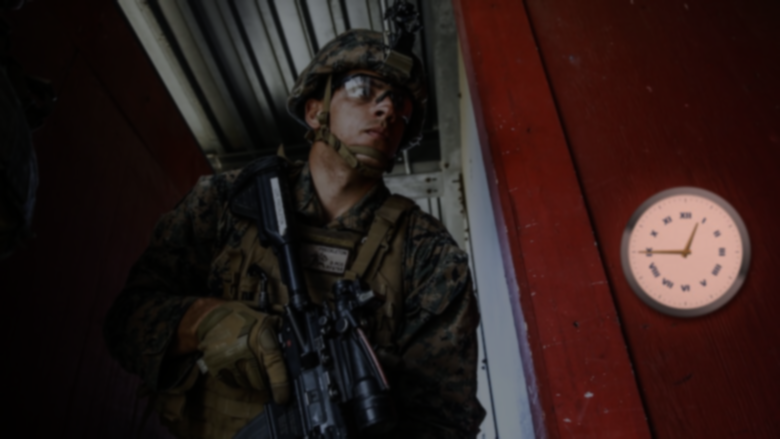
12:45
